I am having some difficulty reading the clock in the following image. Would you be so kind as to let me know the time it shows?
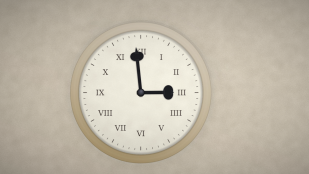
2:59
